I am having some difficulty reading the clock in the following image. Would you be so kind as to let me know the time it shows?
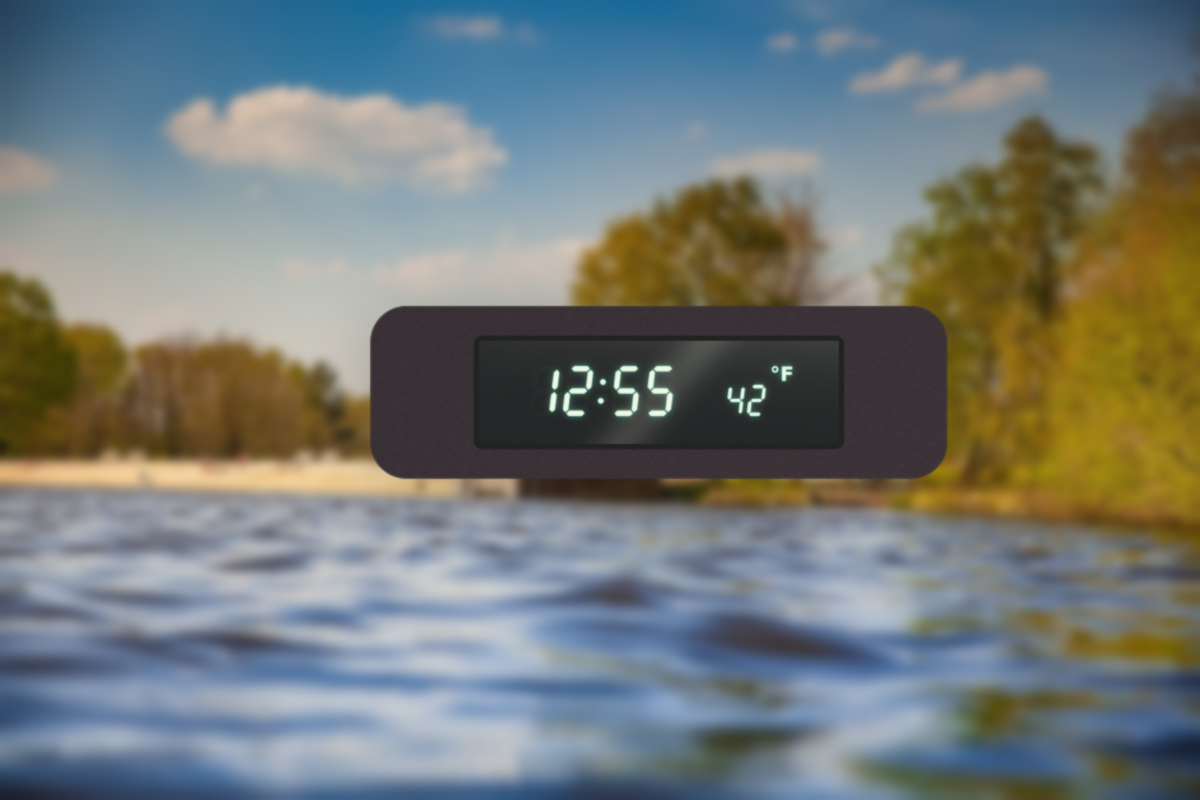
12:55
